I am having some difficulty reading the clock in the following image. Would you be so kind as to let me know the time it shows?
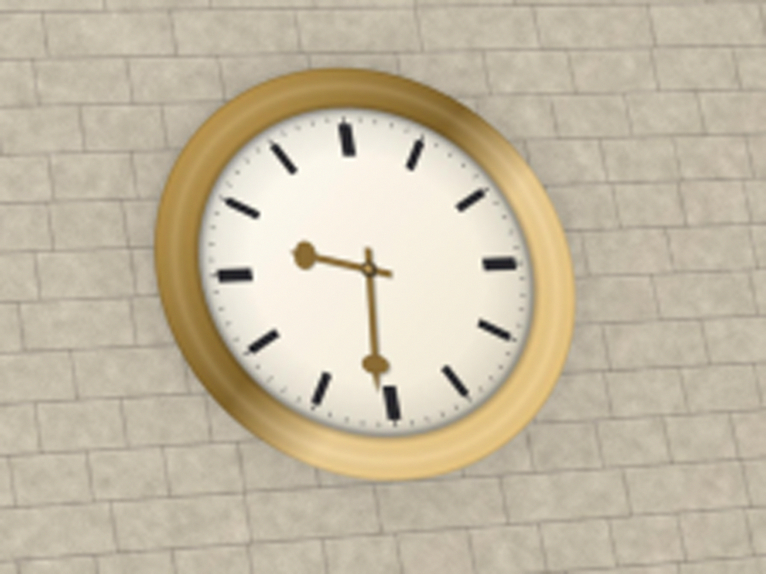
9:31
